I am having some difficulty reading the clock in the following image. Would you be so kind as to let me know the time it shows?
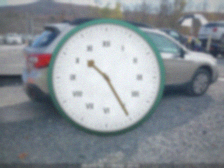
10:25
